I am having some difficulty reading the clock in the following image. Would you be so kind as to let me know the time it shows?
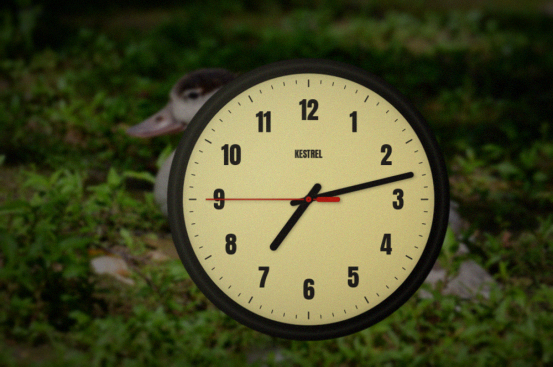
7:12:45
